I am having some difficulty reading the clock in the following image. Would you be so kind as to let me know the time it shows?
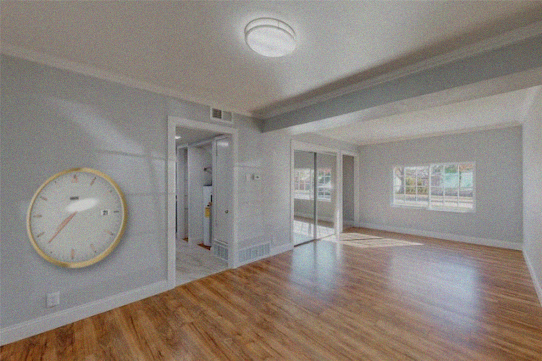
7:37
